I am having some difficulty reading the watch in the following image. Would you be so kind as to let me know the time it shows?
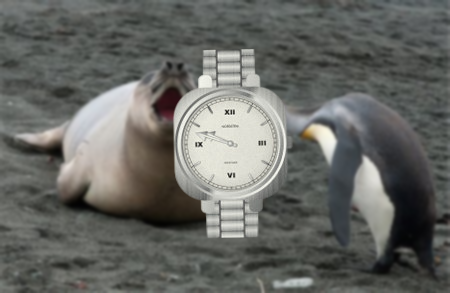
9:48
